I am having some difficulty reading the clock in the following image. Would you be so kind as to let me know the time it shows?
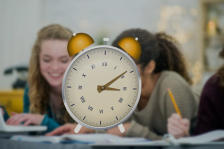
3:09
